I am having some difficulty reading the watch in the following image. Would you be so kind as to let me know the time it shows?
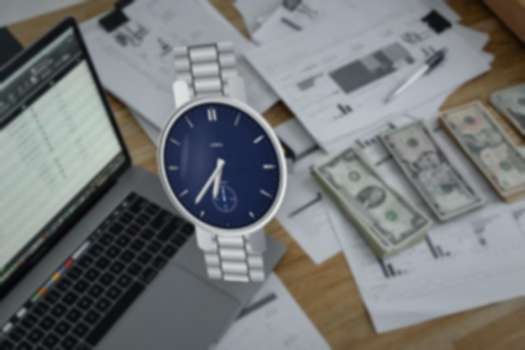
6:37
